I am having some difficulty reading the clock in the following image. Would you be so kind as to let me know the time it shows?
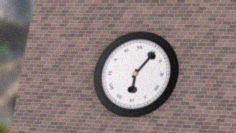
6:06
